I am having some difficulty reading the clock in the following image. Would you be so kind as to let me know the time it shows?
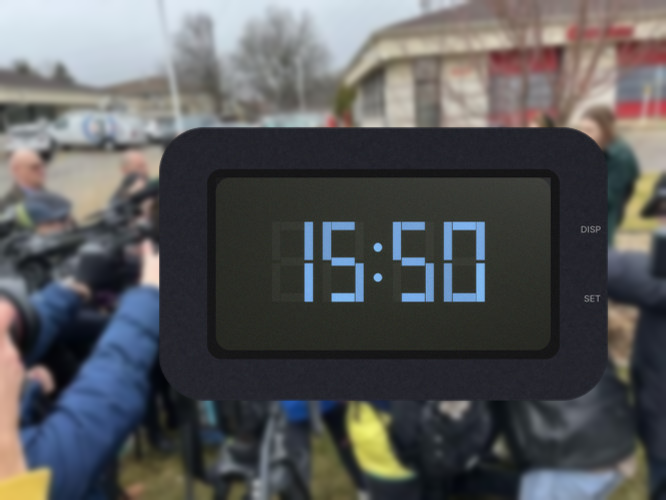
15:50
